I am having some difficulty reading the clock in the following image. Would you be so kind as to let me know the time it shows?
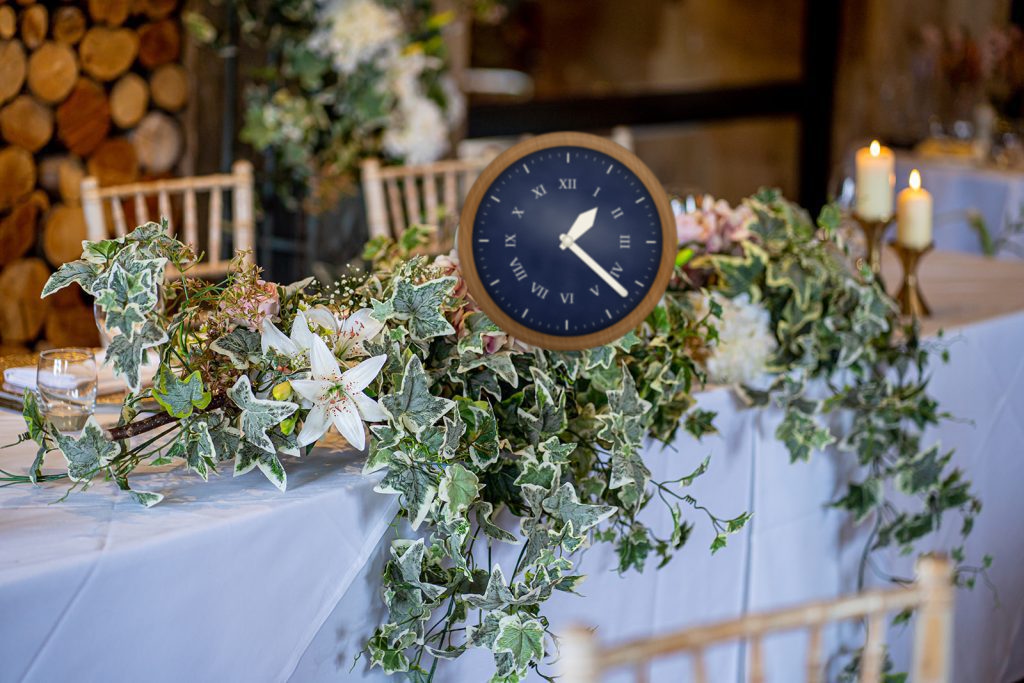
1:22
